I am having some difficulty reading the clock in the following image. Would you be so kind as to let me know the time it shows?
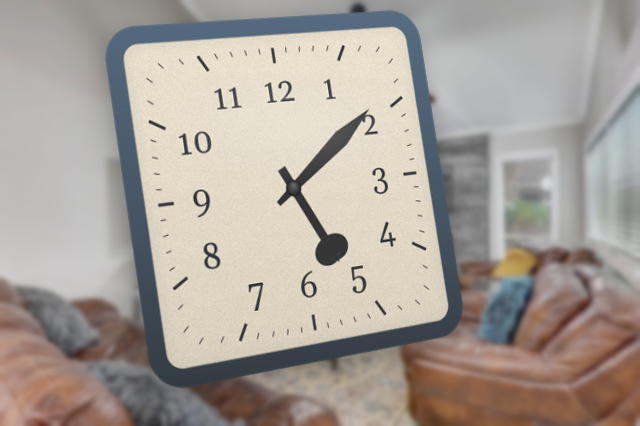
5:09
